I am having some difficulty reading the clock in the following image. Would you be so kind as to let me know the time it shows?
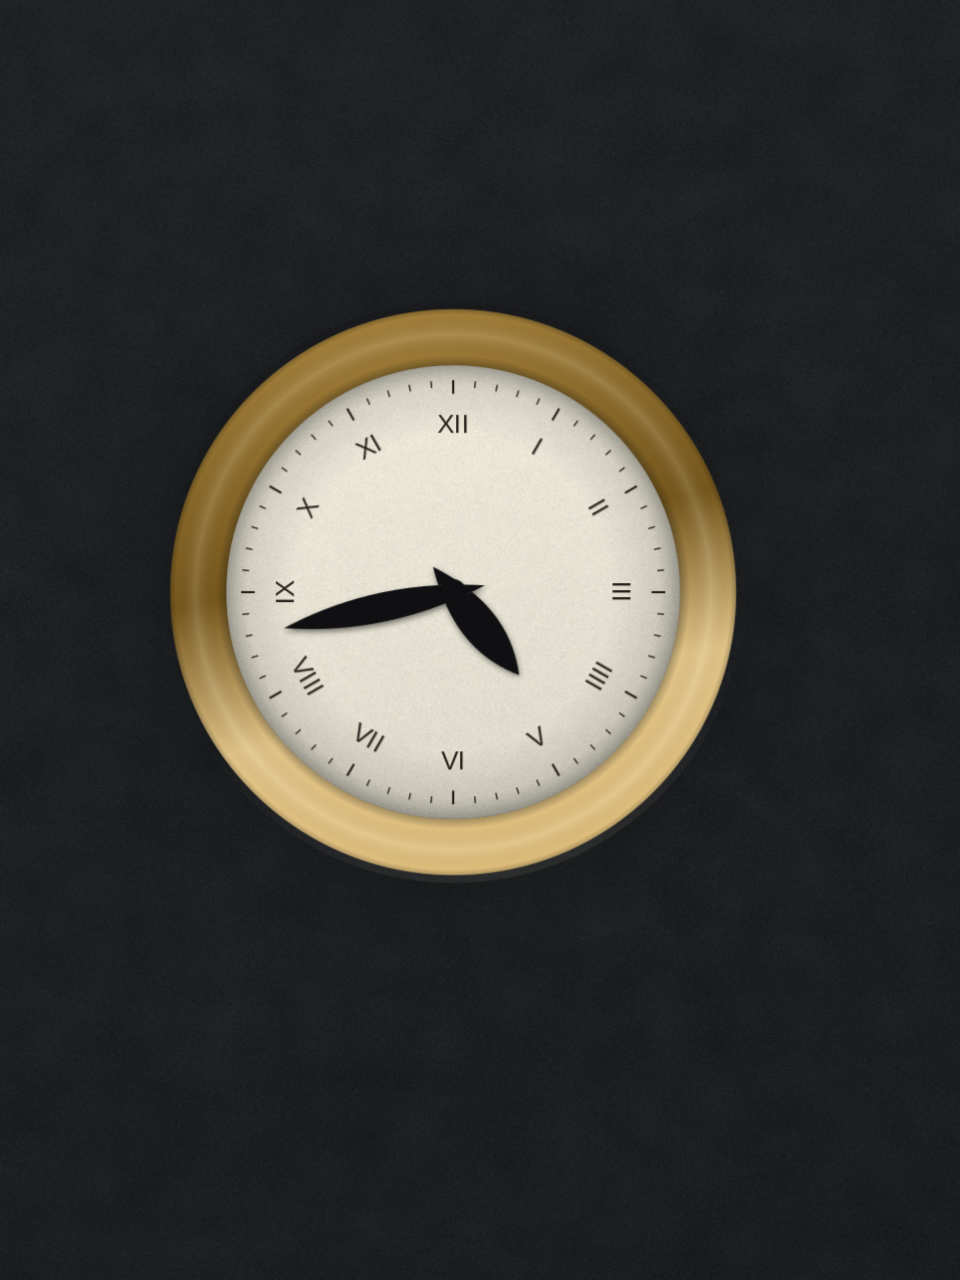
4:43
